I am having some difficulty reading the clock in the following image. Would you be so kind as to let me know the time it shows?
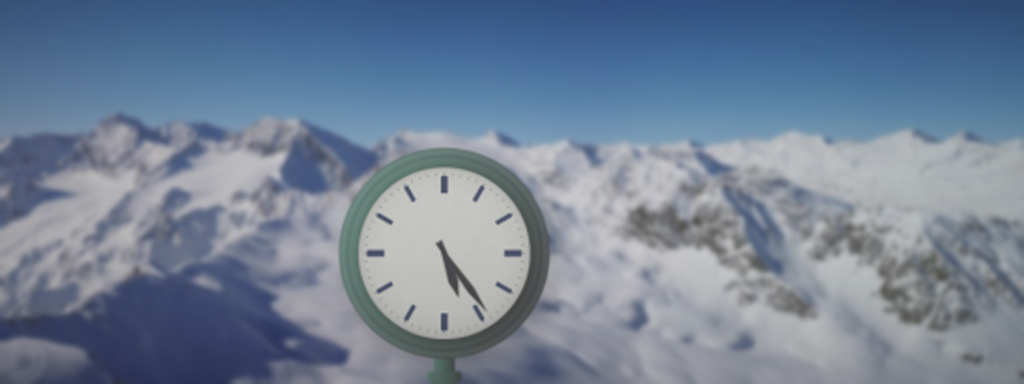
5:24
